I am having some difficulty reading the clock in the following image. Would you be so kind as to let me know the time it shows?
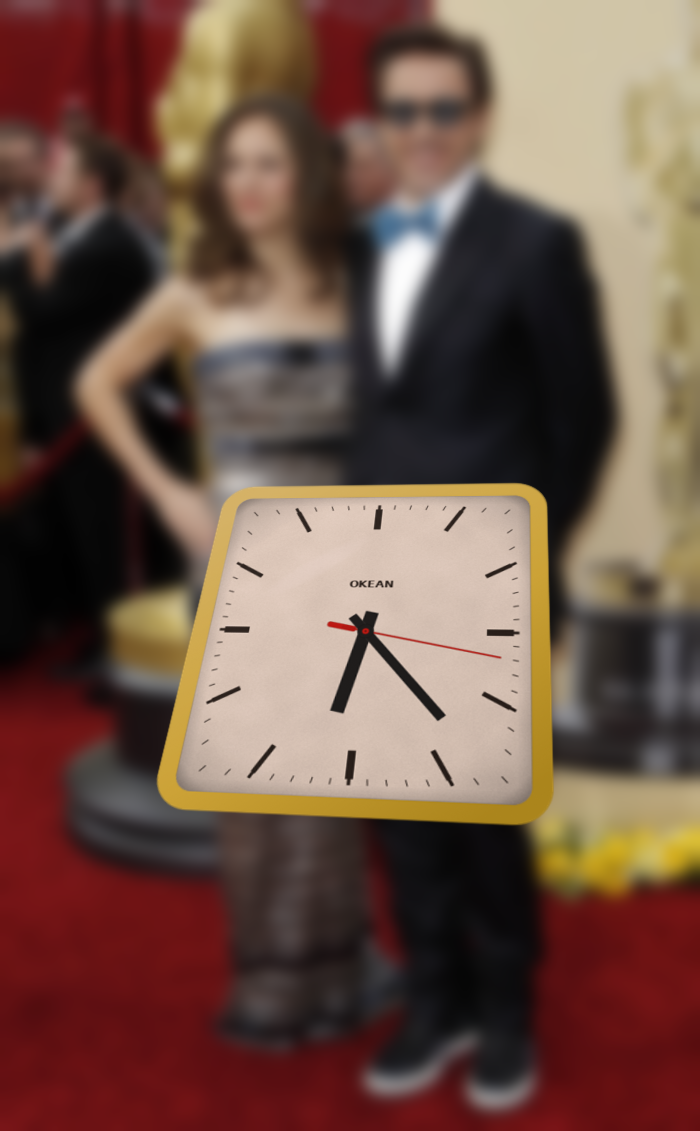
6:23:17
